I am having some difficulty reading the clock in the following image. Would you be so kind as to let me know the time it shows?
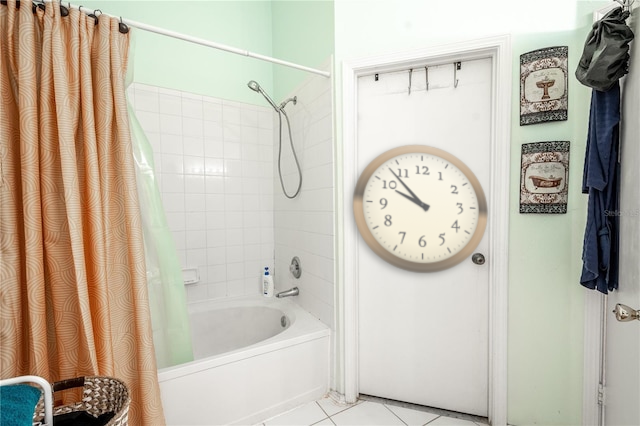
9:53
